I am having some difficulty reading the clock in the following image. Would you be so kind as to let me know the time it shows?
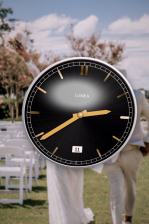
2:39
